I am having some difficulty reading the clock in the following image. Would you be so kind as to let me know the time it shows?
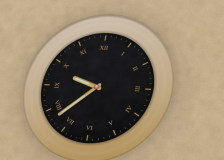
9:38
